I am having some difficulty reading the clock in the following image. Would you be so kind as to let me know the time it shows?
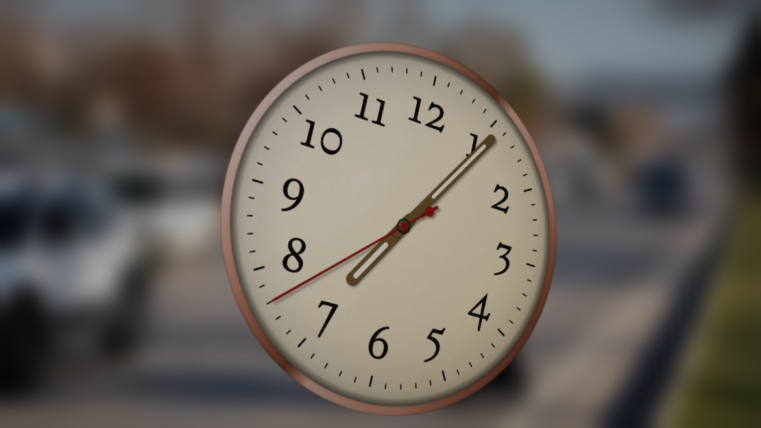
7:05:38
